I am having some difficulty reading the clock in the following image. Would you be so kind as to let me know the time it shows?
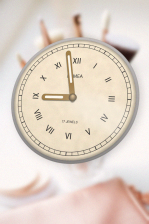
8:58
